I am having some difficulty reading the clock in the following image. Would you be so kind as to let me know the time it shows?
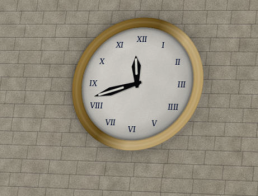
11:42
